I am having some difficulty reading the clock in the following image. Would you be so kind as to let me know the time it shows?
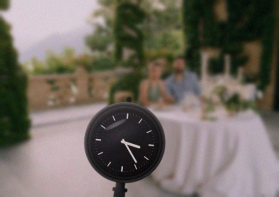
3:24
